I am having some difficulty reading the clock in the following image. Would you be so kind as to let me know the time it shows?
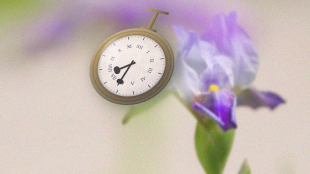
7:31
